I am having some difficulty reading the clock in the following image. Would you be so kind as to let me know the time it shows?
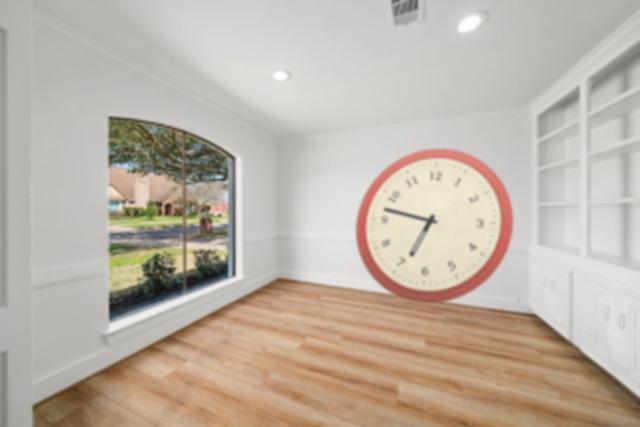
6:47
